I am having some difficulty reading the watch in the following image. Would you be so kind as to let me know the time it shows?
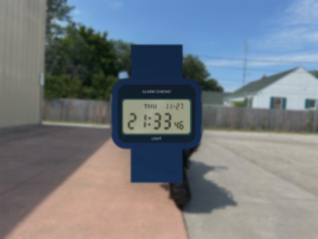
21:33
